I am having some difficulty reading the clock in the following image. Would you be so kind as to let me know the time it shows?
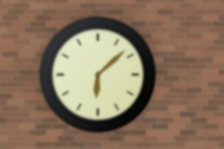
6:08
